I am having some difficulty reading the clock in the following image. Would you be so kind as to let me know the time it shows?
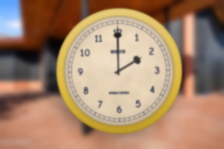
2:00
